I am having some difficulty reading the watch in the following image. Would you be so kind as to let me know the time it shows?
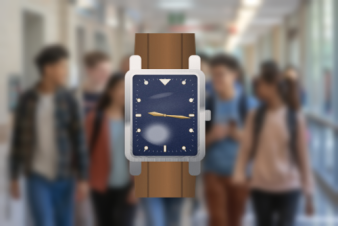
9:16
